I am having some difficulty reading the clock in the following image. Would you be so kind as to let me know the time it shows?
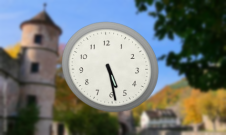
5:29
